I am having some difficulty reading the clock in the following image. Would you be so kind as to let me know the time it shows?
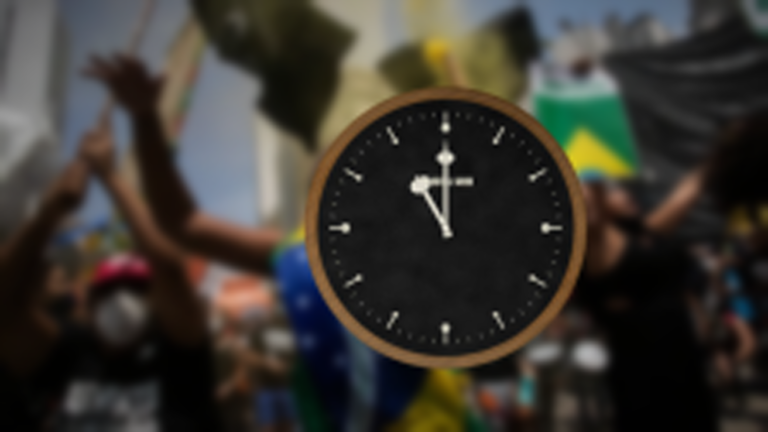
11:00
